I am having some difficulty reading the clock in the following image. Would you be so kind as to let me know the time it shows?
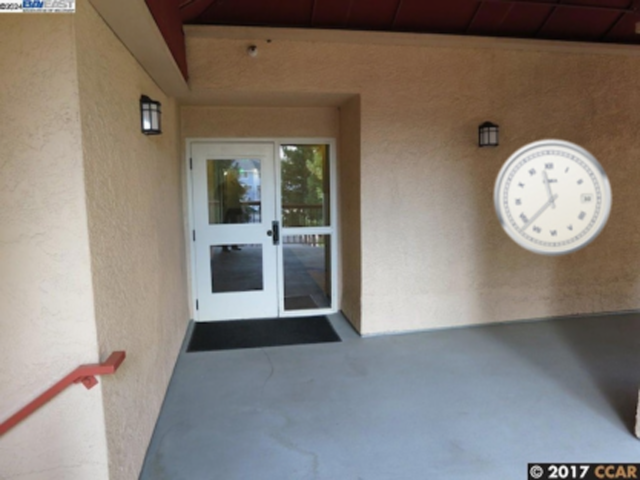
11:38
